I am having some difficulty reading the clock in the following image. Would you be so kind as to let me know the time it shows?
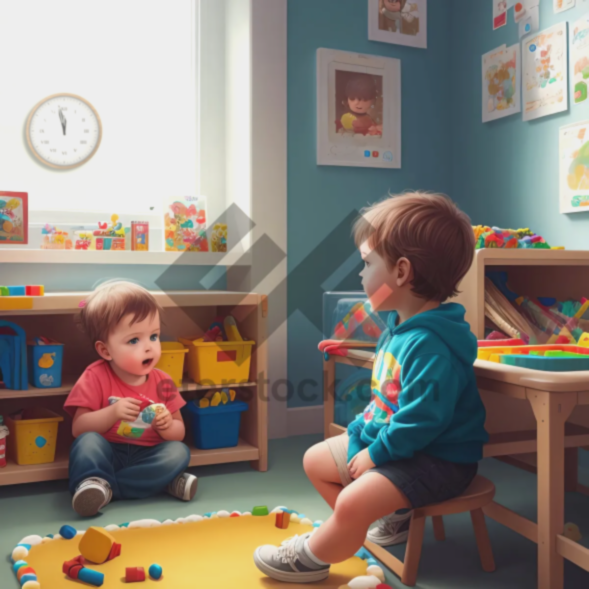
11:58
